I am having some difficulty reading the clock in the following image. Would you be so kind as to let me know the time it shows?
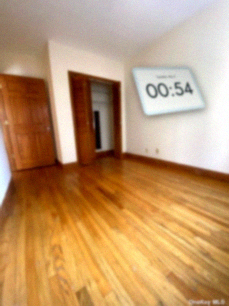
0:54
